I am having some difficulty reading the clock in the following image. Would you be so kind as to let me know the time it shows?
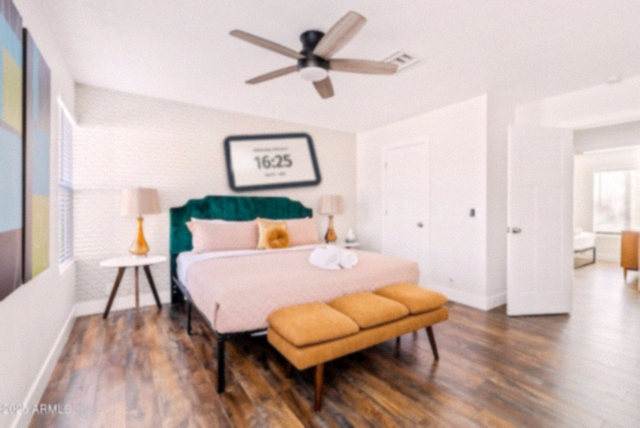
16:25
